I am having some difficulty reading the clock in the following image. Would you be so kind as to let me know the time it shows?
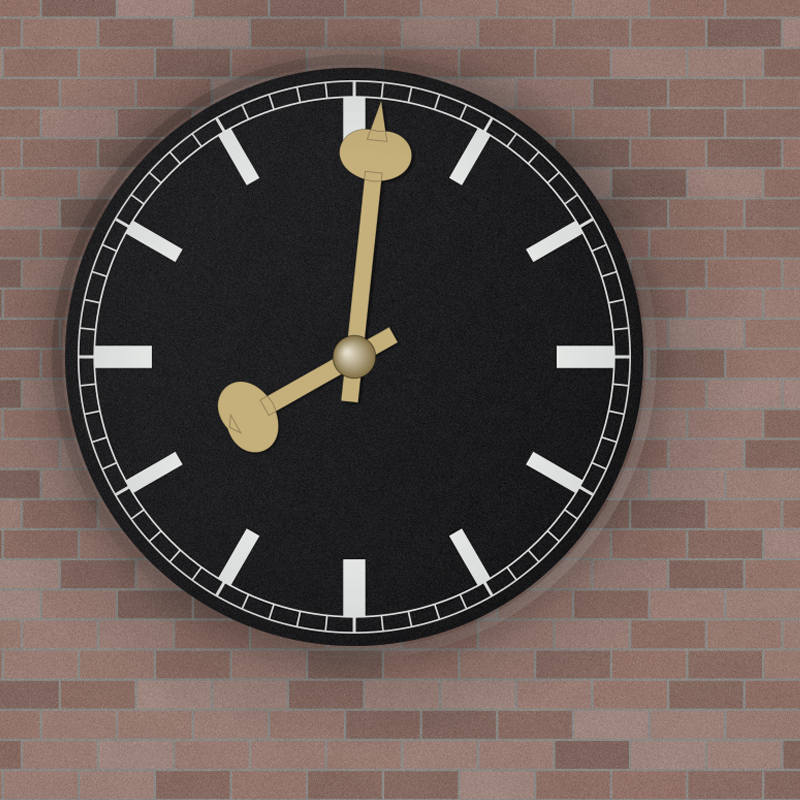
8:01
